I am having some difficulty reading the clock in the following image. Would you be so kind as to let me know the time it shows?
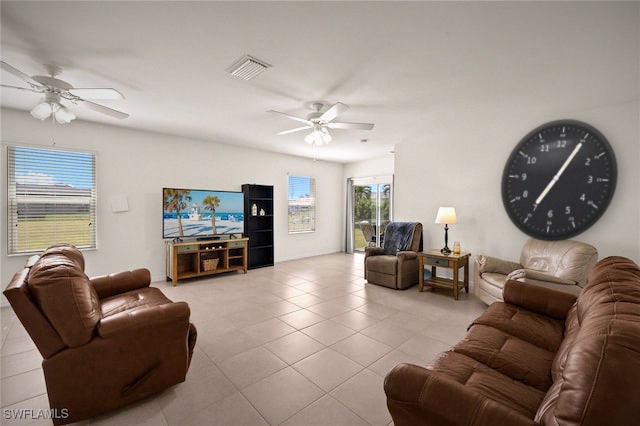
7:05
